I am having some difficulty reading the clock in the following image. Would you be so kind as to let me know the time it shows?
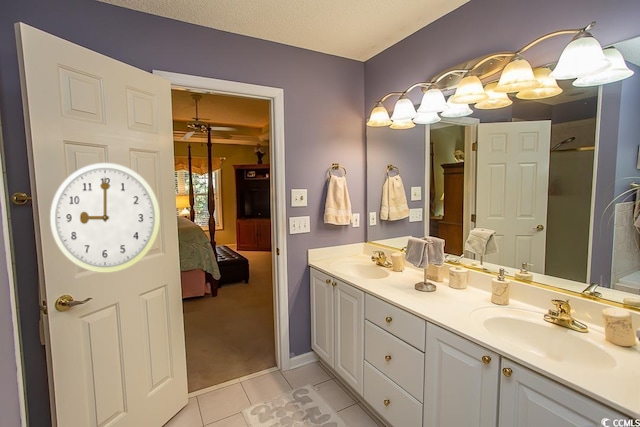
9:00
